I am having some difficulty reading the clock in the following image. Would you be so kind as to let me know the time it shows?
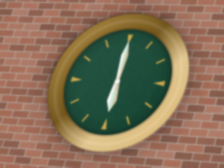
6:00
